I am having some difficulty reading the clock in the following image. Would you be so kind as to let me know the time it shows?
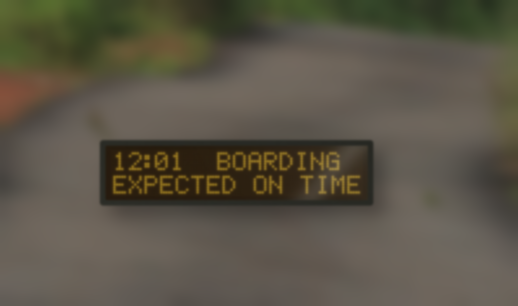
12:01
